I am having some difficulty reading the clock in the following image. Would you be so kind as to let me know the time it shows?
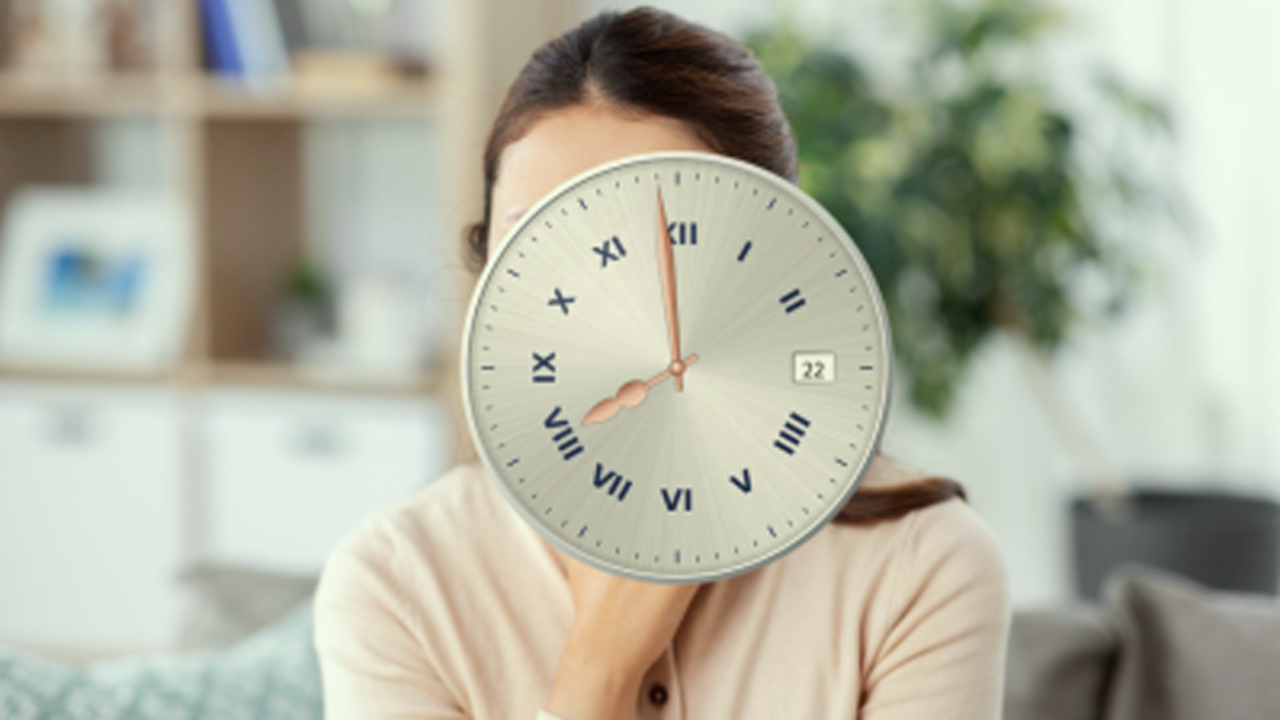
7:59
